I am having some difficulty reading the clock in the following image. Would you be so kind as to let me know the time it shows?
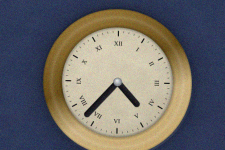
4:37
